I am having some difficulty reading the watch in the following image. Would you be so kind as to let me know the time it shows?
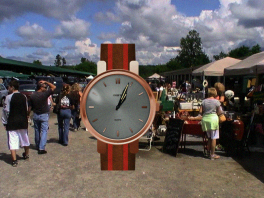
1:04
